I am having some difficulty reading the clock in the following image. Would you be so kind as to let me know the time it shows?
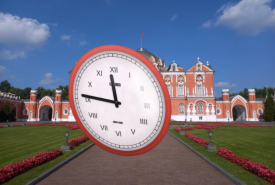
11:46
